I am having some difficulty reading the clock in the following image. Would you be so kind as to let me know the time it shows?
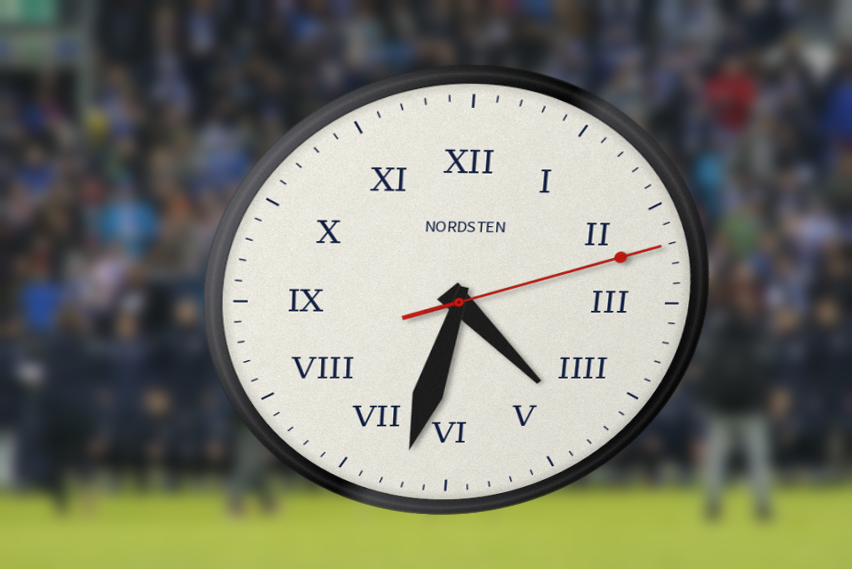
4:32:12
